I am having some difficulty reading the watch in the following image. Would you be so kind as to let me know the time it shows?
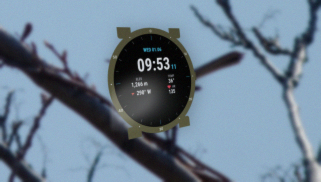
9:53
